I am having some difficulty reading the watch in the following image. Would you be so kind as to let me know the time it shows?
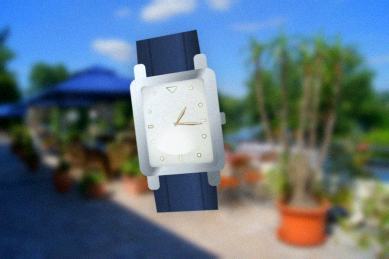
1:16
